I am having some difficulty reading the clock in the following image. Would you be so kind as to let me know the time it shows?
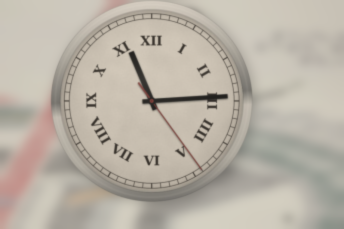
11:14:24
